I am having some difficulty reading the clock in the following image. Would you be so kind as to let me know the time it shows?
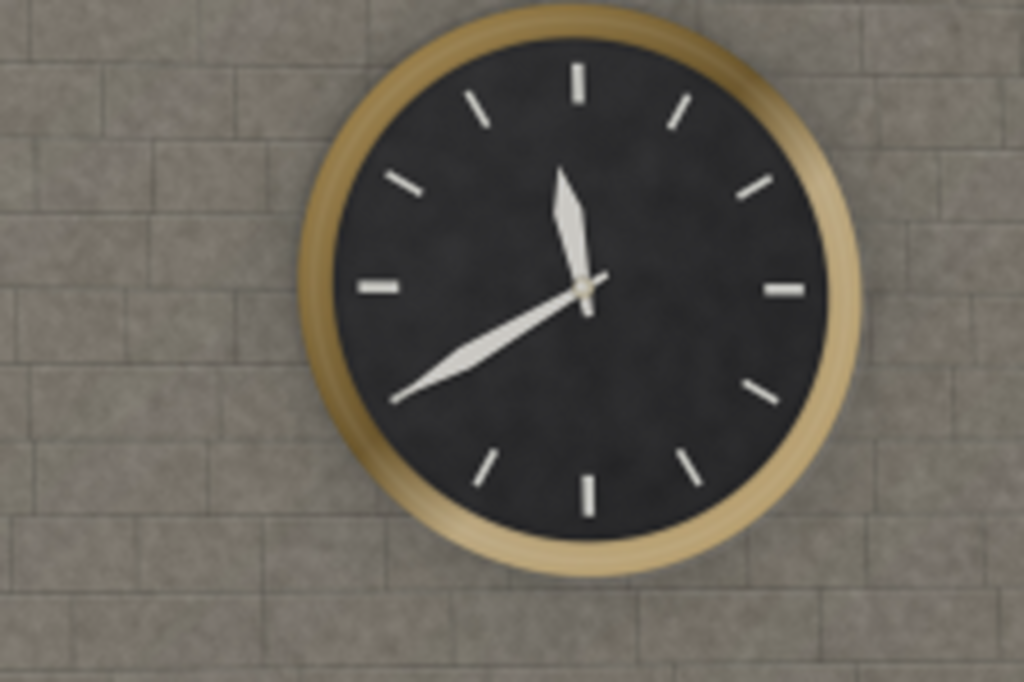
11:40
